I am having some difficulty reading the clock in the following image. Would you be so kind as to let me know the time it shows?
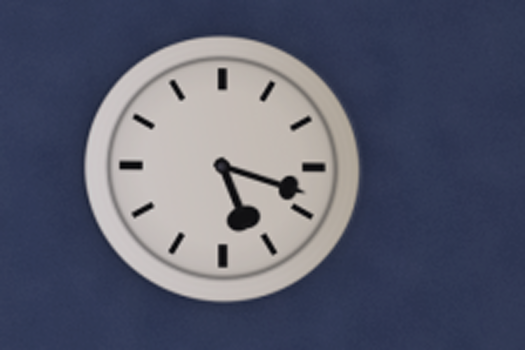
5:18
